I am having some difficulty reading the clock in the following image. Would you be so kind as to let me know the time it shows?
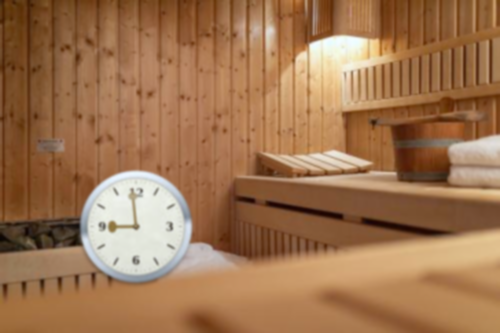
8:59
